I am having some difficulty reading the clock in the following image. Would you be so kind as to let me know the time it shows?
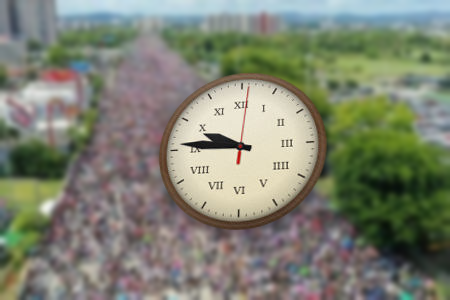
9:46:01
